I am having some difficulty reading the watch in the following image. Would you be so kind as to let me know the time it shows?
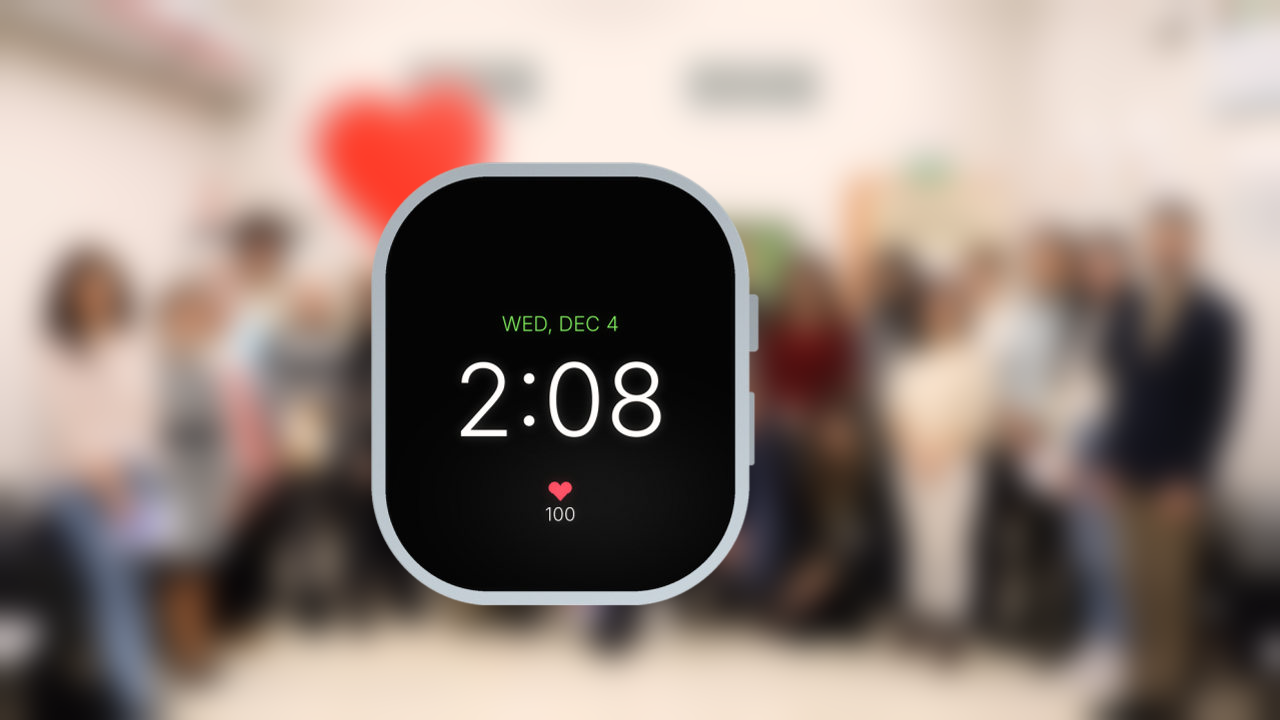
2:08
